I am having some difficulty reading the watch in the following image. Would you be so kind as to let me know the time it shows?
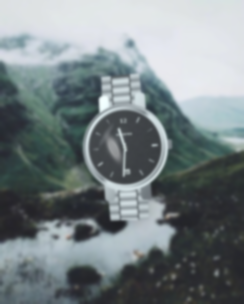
11:31
